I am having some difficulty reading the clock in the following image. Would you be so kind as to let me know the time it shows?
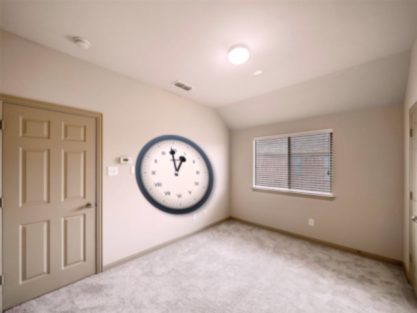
12:59
